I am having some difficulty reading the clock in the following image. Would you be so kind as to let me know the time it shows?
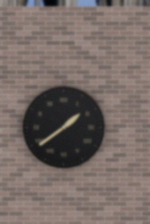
1:39
